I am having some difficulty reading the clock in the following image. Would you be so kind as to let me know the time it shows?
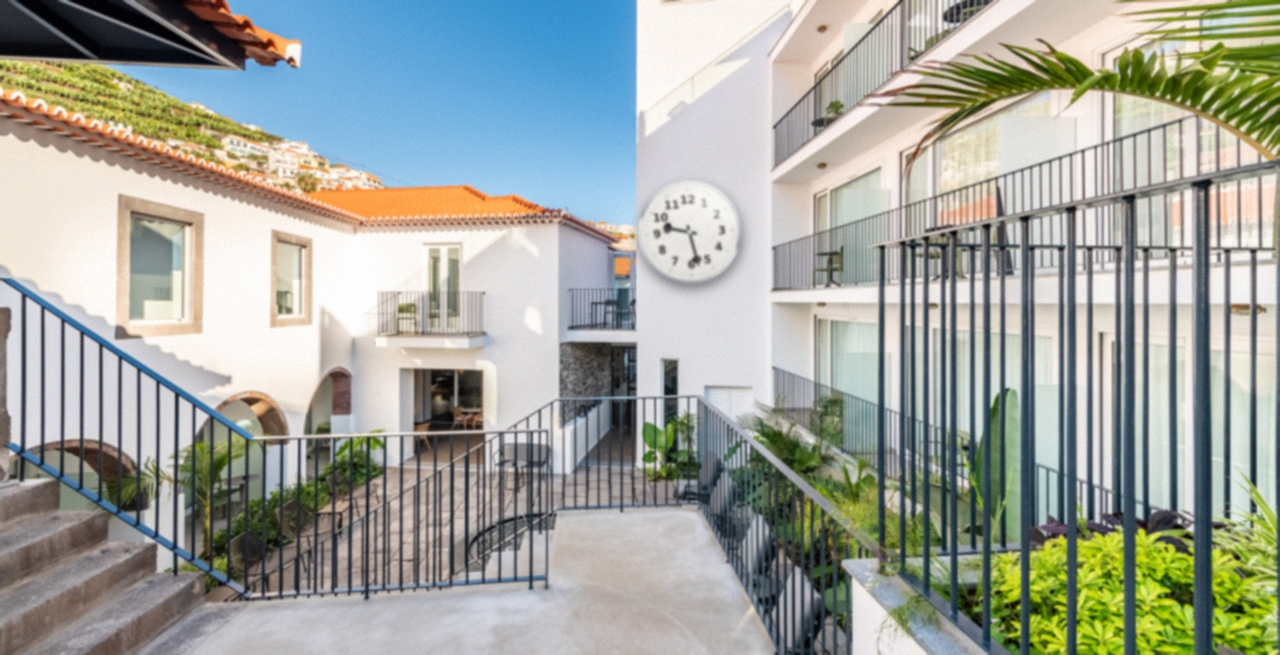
9:28
